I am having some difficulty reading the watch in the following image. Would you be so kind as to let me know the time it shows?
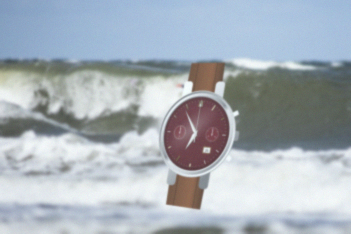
6:54
